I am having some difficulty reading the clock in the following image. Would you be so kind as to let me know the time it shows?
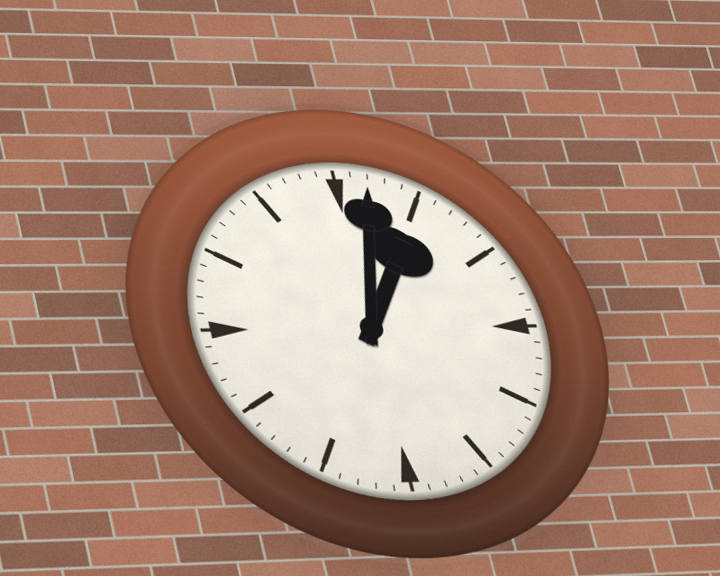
1:02
